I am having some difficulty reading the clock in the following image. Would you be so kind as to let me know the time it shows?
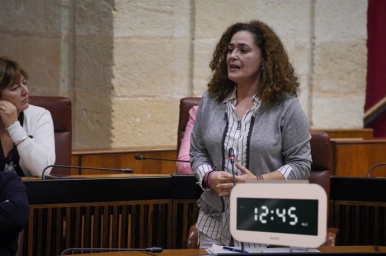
12:45
